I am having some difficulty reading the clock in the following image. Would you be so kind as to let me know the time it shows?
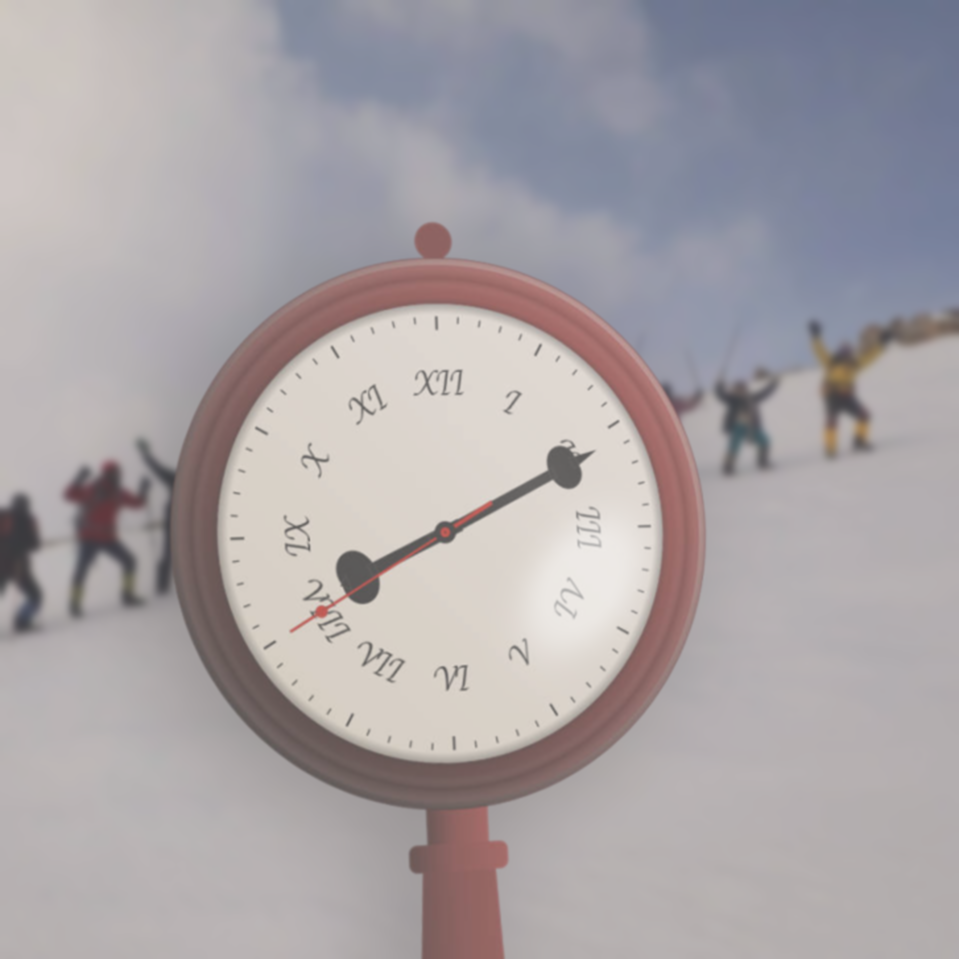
8:10:40
